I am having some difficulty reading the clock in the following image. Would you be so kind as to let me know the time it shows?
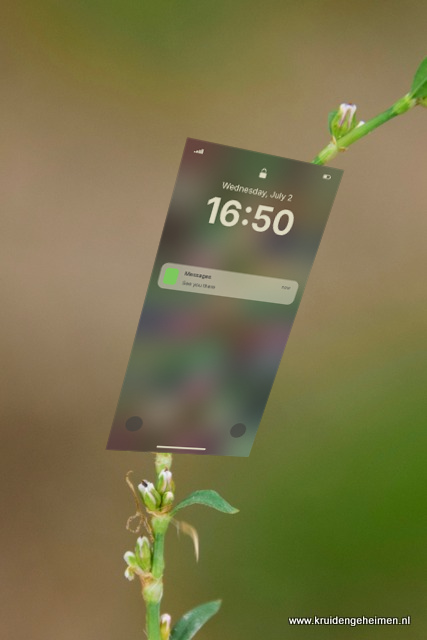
16:50
